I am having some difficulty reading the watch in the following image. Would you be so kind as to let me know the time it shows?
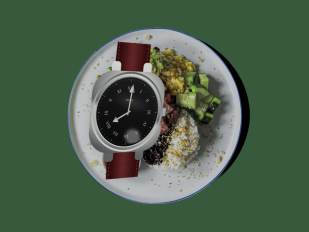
8:01
